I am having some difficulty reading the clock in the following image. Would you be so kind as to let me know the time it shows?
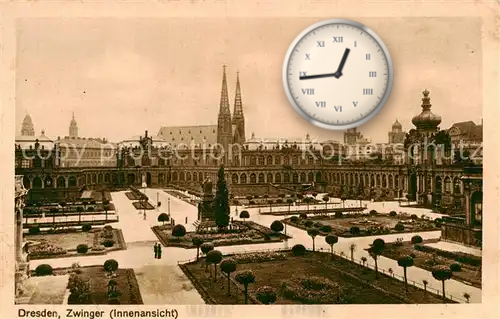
12:44
